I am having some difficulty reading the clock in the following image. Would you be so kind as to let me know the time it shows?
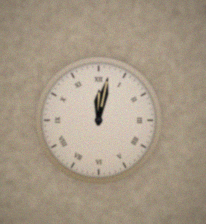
12:02
